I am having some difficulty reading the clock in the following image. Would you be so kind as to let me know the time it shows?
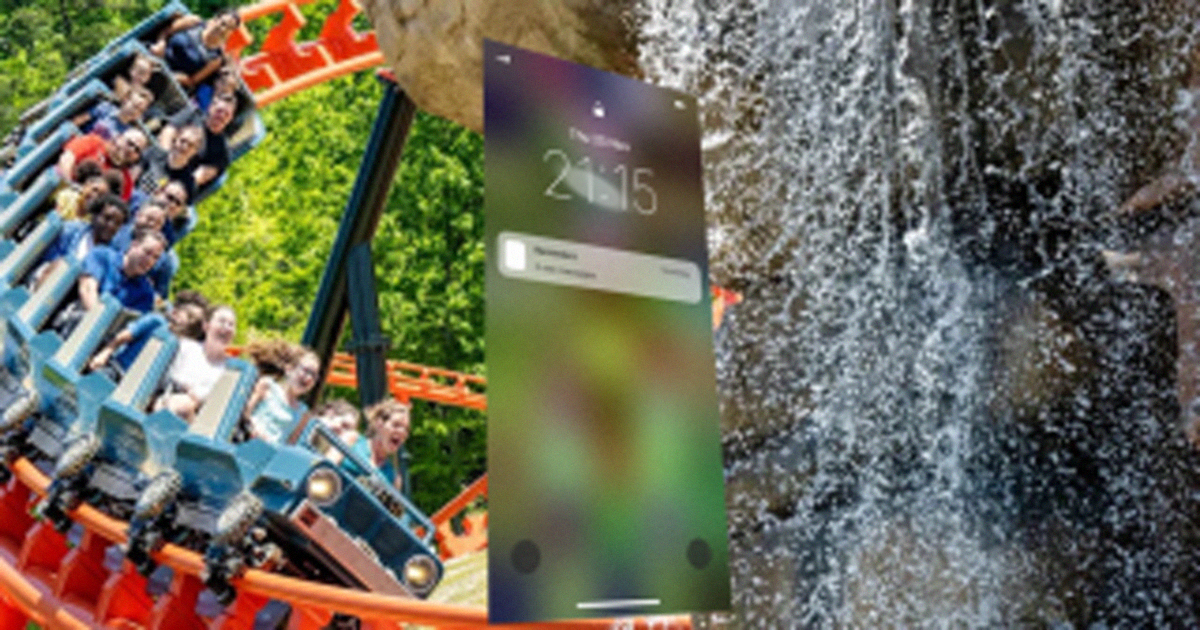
21:15
